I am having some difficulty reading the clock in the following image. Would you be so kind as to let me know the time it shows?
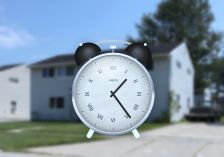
1:24
